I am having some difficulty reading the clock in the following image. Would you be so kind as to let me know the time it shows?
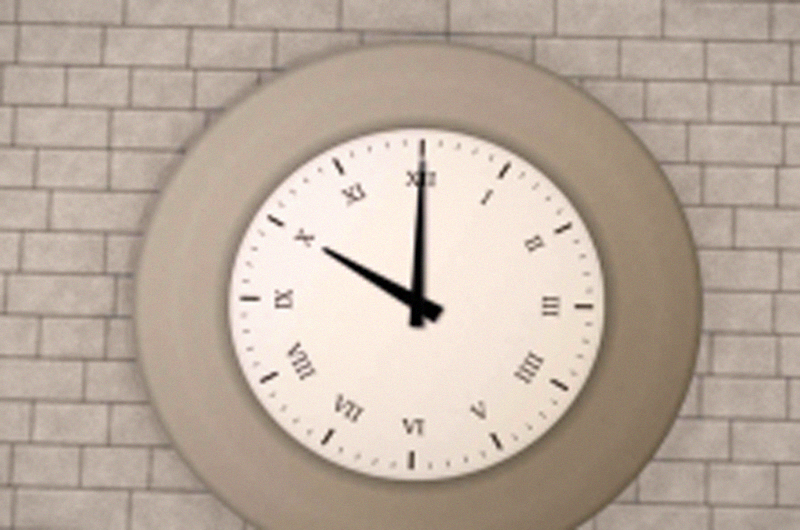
10:00
